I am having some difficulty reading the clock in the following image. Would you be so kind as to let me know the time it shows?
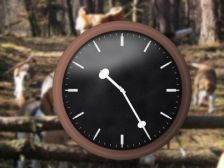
10:25
